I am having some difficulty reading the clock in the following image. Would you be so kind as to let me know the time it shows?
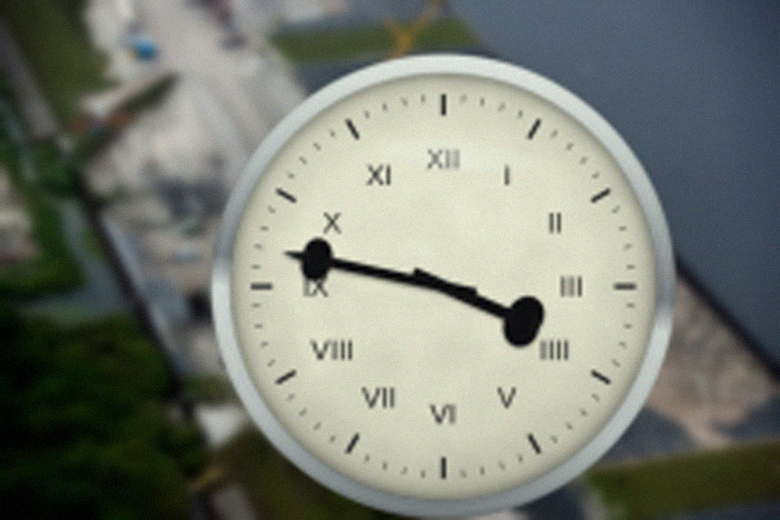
3:47
